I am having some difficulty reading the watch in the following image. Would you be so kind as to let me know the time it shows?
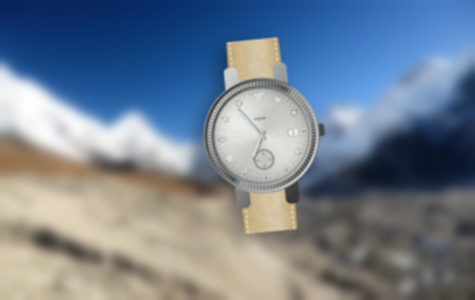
6:54
